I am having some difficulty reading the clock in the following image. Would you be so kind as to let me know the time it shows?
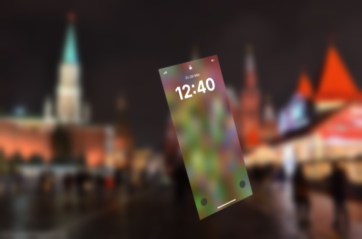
12:40
